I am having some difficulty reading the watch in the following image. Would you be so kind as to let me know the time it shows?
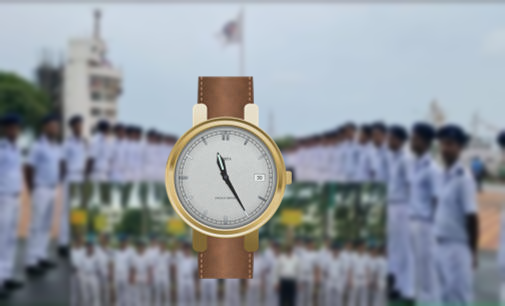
11:25
